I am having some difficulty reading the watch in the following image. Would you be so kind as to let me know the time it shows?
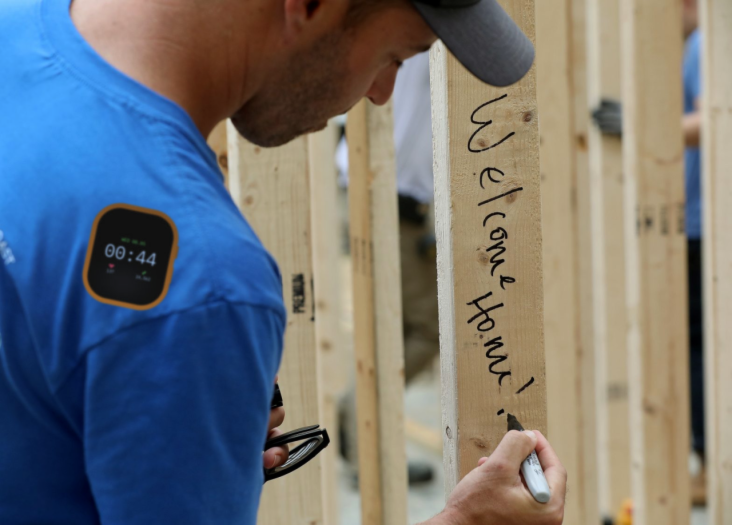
0:44
